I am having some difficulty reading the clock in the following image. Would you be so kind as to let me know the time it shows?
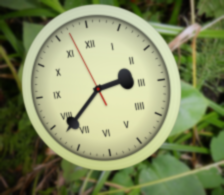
2:37:57
